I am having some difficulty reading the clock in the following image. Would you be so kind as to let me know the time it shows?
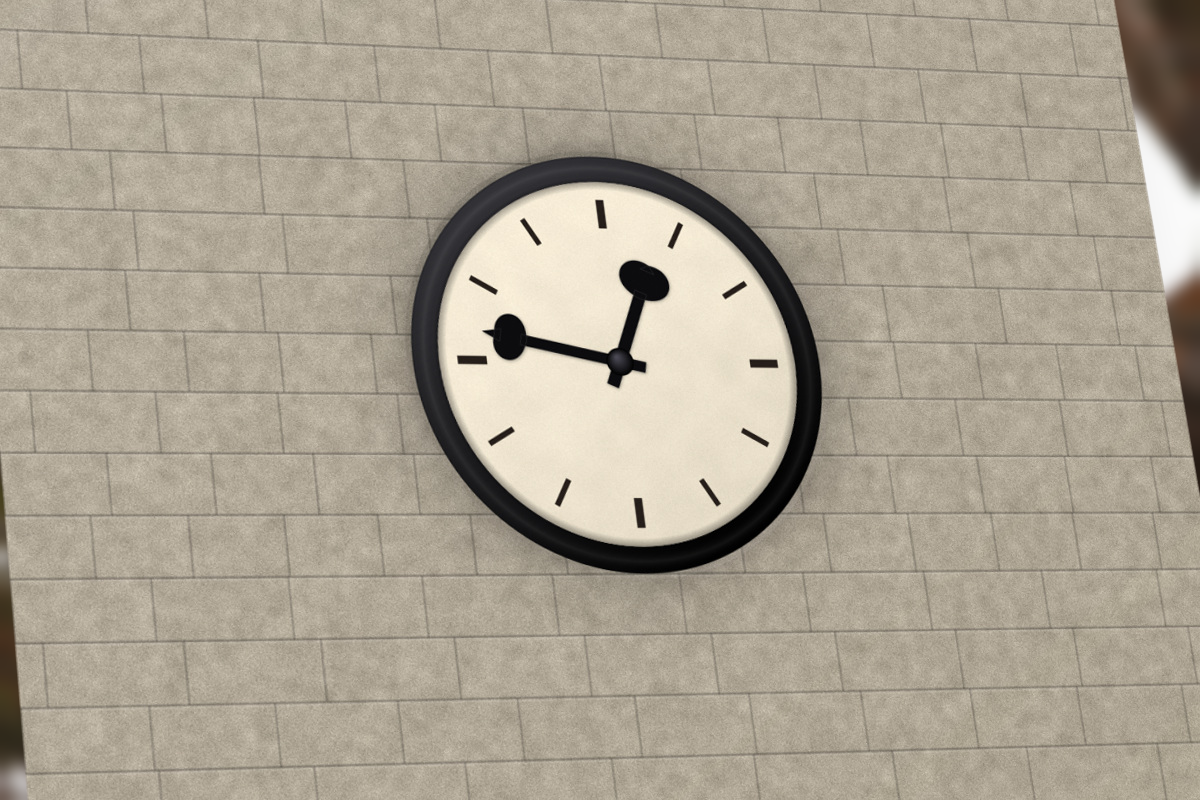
12:47
